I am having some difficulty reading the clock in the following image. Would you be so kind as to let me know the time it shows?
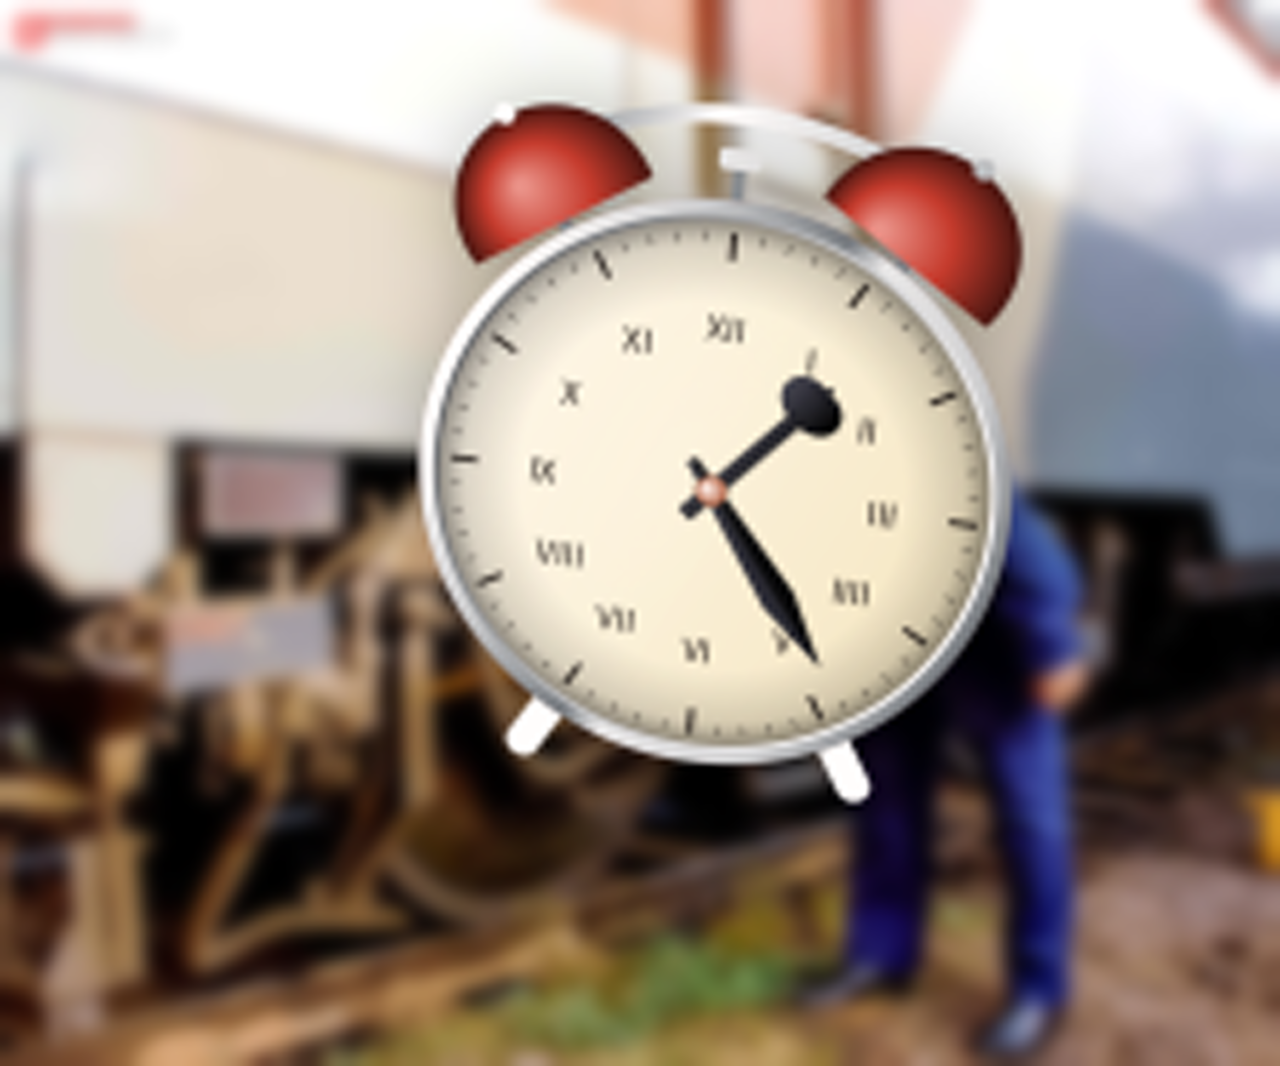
1:24
